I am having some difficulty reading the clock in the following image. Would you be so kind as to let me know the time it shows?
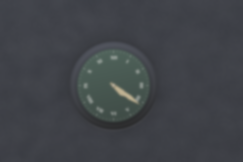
4:21
